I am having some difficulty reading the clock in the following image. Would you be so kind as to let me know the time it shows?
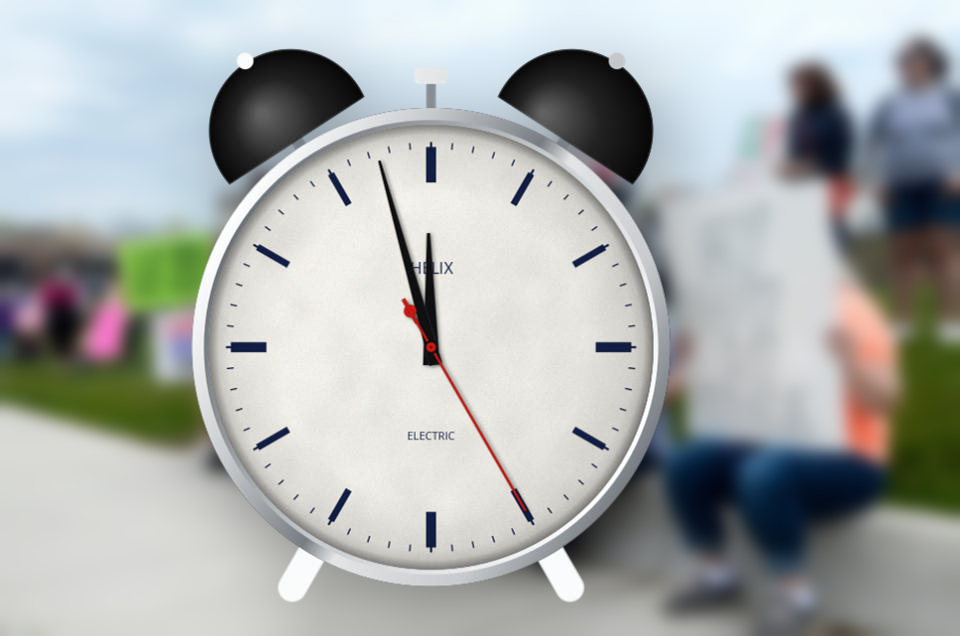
11:57:25
